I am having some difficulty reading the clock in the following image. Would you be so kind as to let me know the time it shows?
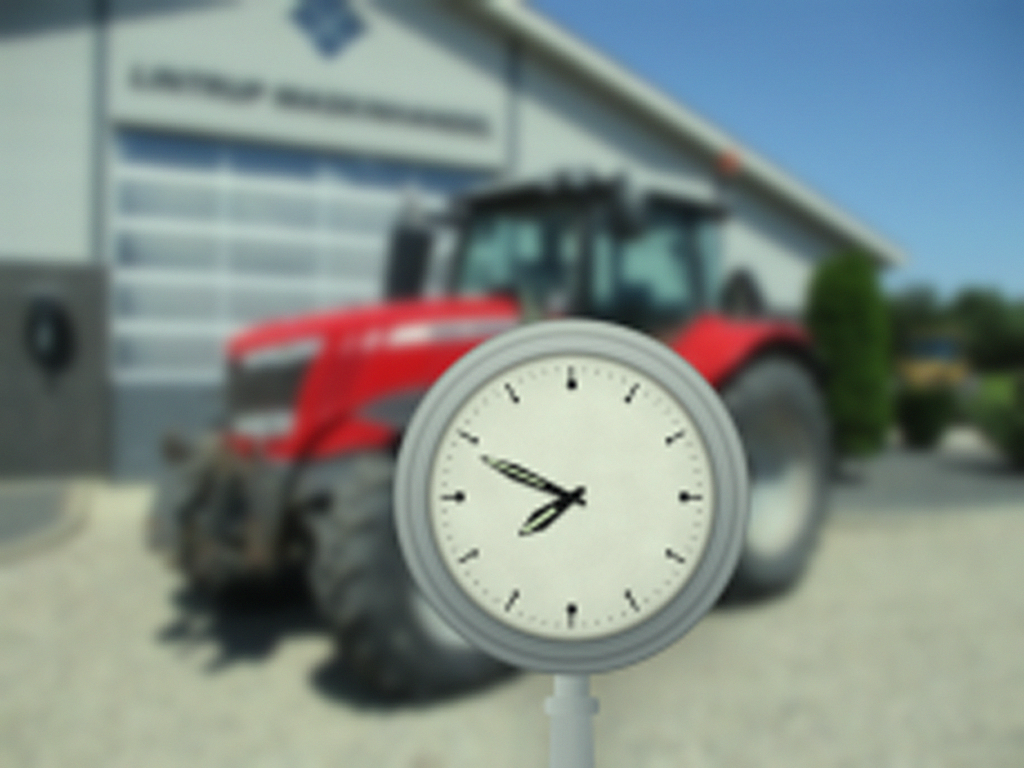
7:49
